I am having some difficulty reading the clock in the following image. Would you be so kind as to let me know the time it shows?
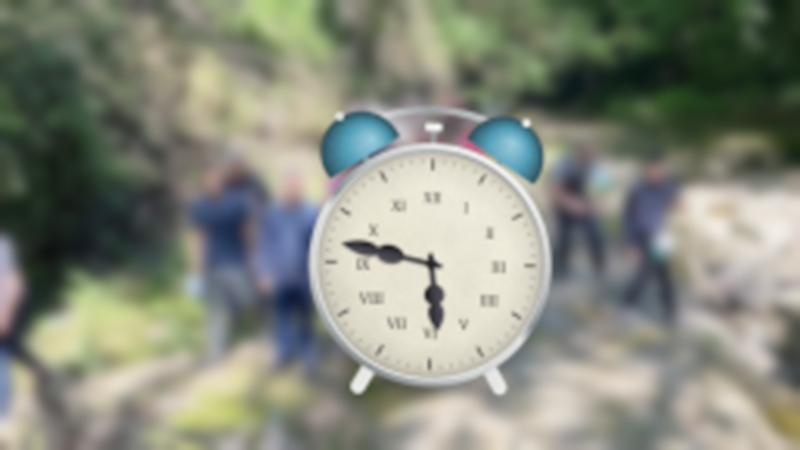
5:47
